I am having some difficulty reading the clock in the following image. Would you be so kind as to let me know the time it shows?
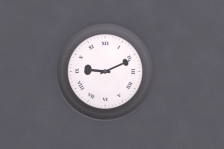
9:11
